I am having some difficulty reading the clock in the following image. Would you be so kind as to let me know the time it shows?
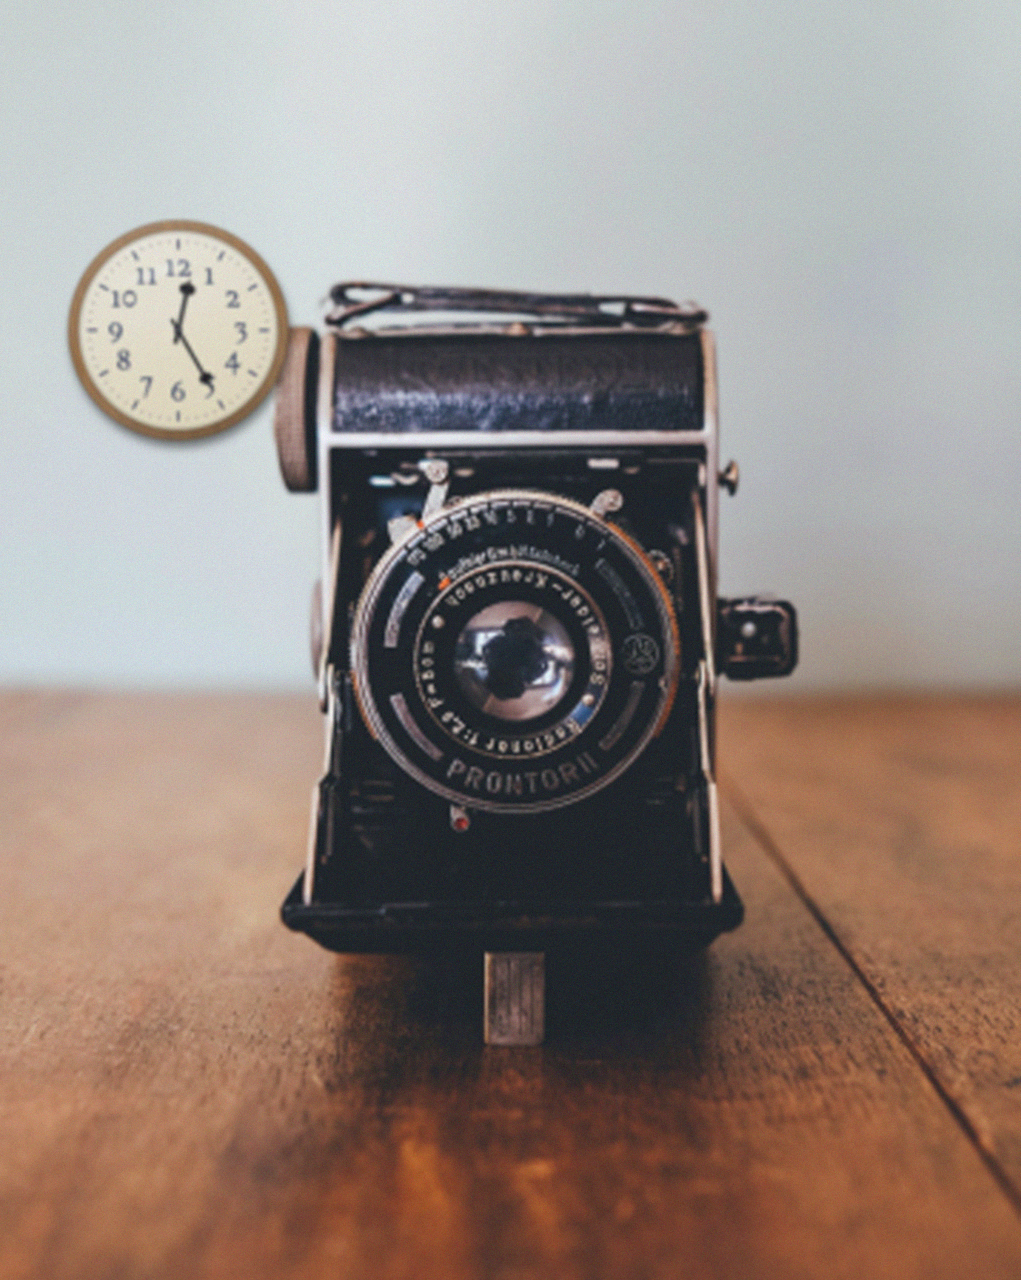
12:25
